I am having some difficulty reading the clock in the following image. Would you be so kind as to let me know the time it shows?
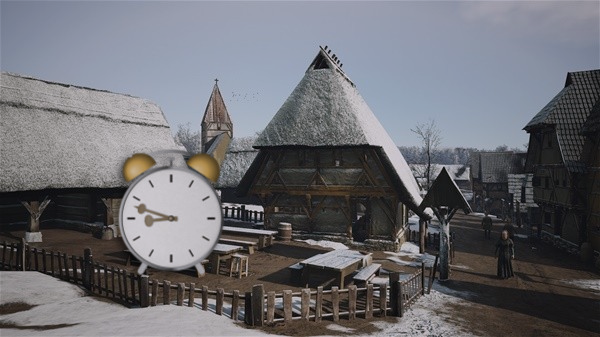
8:48
